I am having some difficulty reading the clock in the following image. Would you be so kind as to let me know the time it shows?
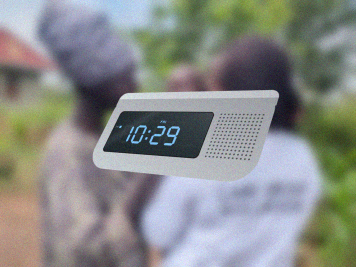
10:29
